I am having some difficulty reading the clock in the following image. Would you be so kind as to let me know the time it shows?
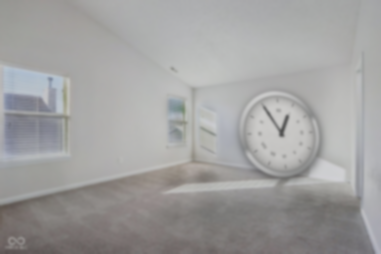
12:55
